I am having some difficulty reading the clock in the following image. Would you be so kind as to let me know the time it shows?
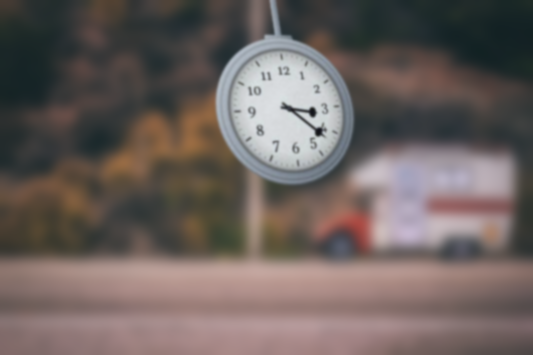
3:22
